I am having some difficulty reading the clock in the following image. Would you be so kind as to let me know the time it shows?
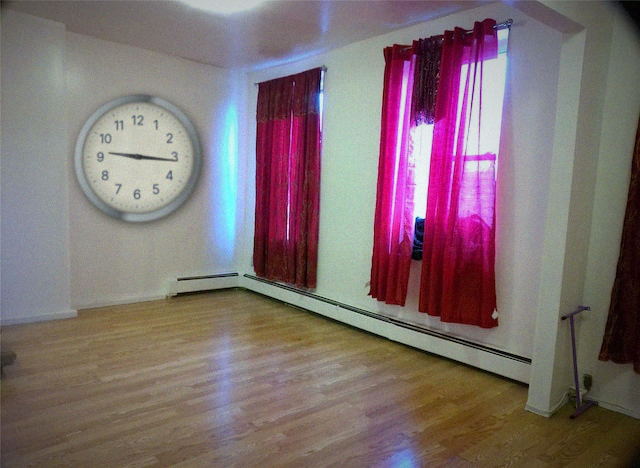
9:16
